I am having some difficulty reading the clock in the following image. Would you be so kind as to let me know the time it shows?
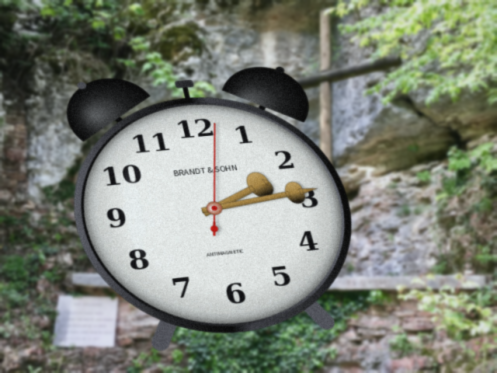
2:14:02
